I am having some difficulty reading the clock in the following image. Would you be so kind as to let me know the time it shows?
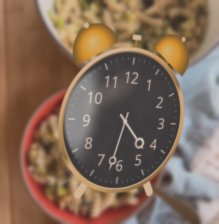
4:32
